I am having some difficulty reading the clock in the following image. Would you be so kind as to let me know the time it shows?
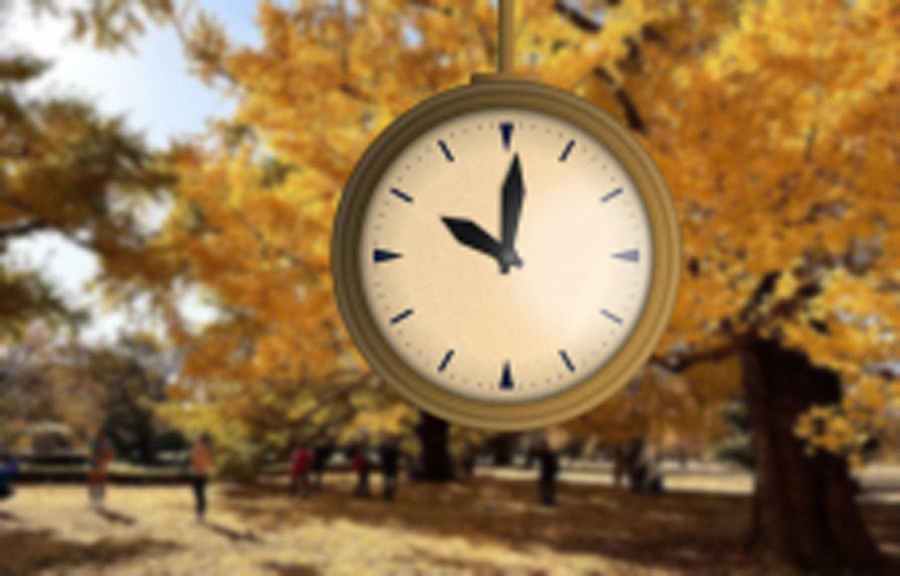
10:01
